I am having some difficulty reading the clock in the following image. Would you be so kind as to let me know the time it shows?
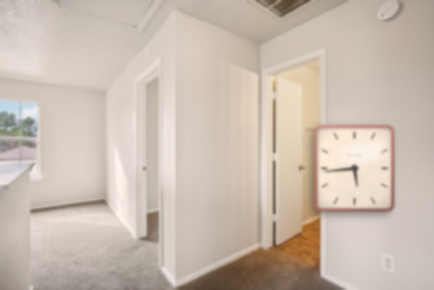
5:44
